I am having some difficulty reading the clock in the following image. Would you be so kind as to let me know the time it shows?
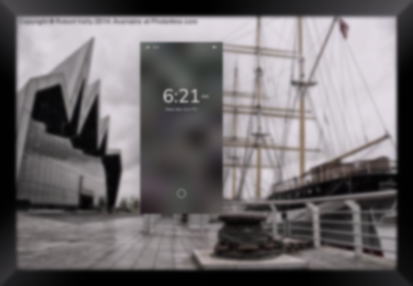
6:21
